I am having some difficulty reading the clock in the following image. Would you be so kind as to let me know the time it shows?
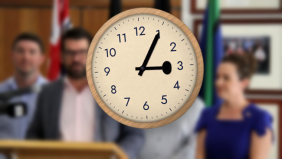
3:05
